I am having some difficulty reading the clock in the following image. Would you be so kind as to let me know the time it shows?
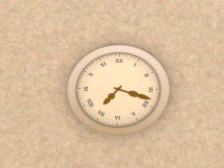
7:18
